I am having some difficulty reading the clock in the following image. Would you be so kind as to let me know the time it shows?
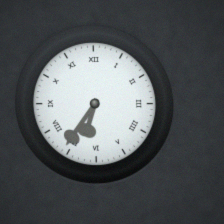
6:36
